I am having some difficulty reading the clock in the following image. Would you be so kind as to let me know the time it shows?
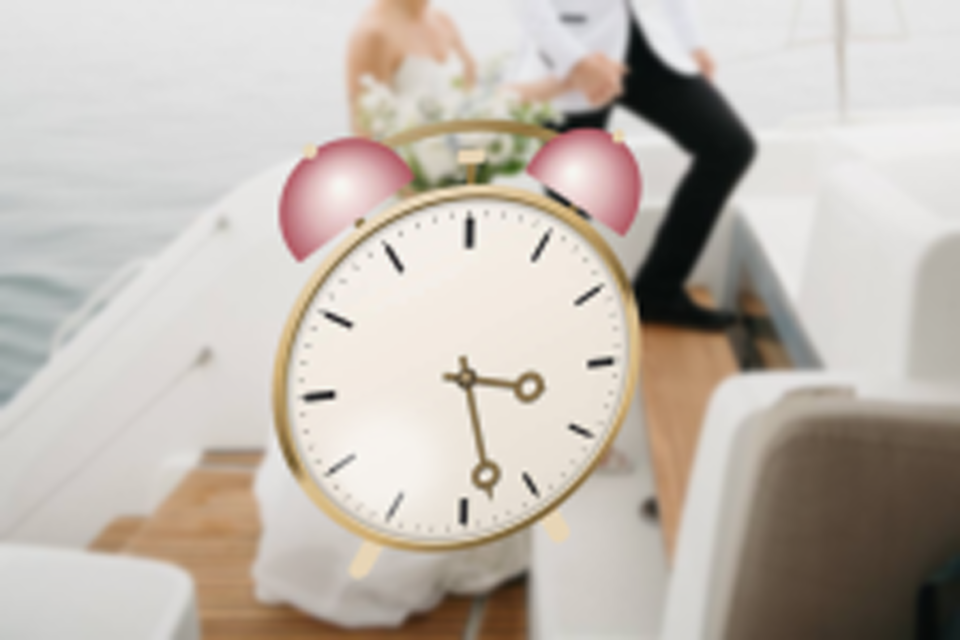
3:28
